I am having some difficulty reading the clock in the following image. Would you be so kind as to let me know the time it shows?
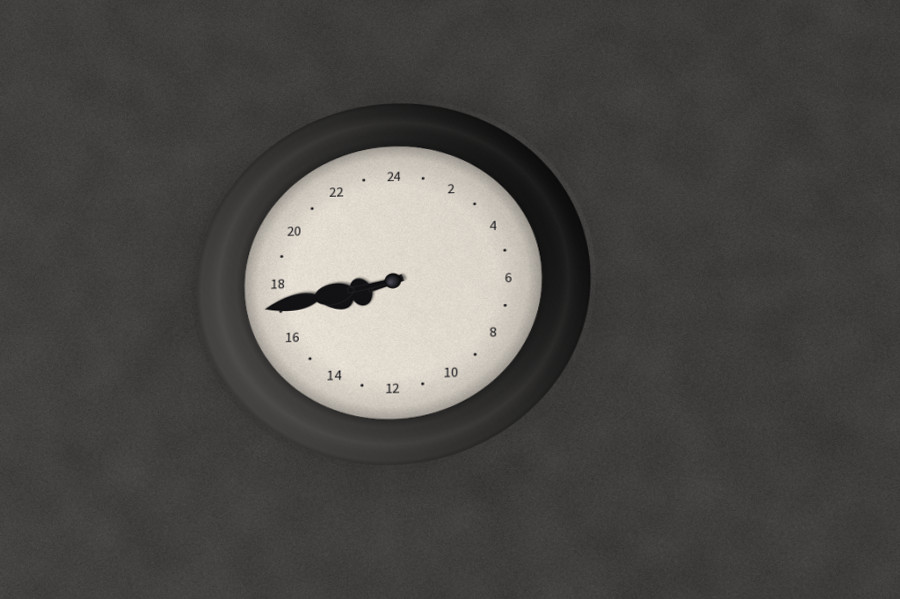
16:43
